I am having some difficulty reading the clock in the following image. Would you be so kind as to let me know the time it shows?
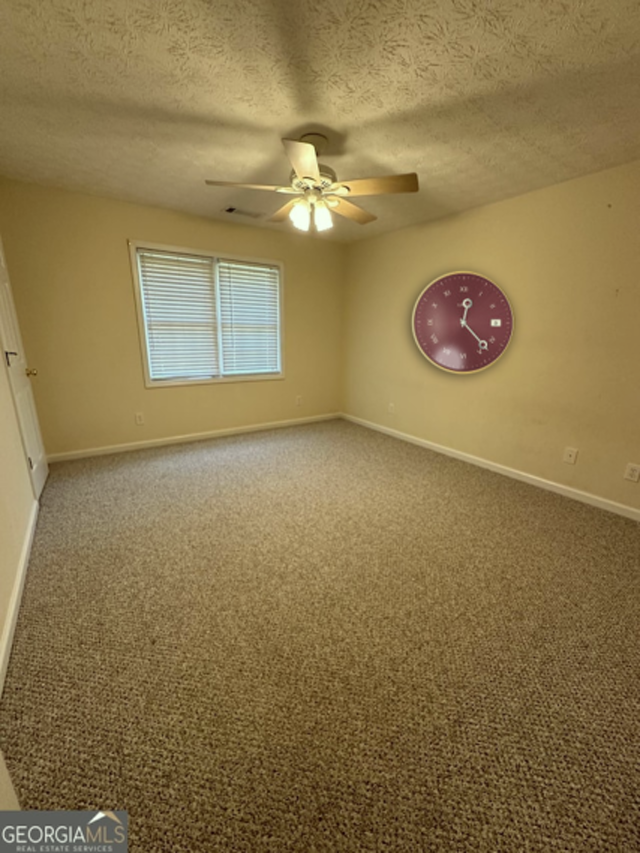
12:23
